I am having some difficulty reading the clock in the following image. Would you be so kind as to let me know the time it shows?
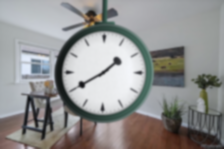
1:40
